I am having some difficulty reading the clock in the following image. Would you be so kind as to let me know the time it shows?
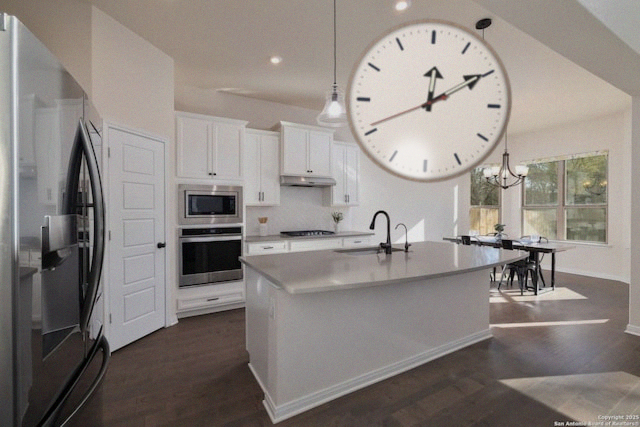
12:09:41
